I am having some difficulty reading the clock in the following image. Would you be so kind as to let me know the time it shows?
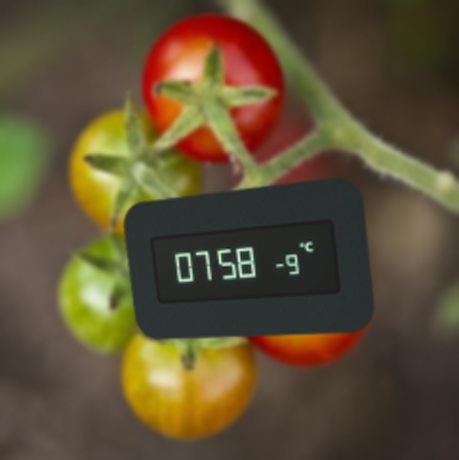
7:58
